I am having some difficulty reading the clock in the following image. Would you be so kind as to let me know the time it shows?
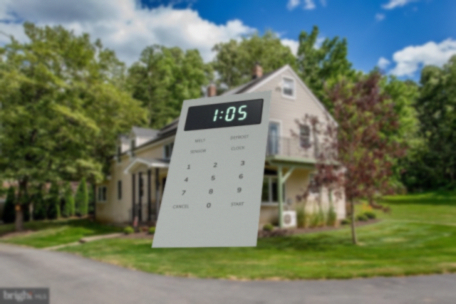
1:05
